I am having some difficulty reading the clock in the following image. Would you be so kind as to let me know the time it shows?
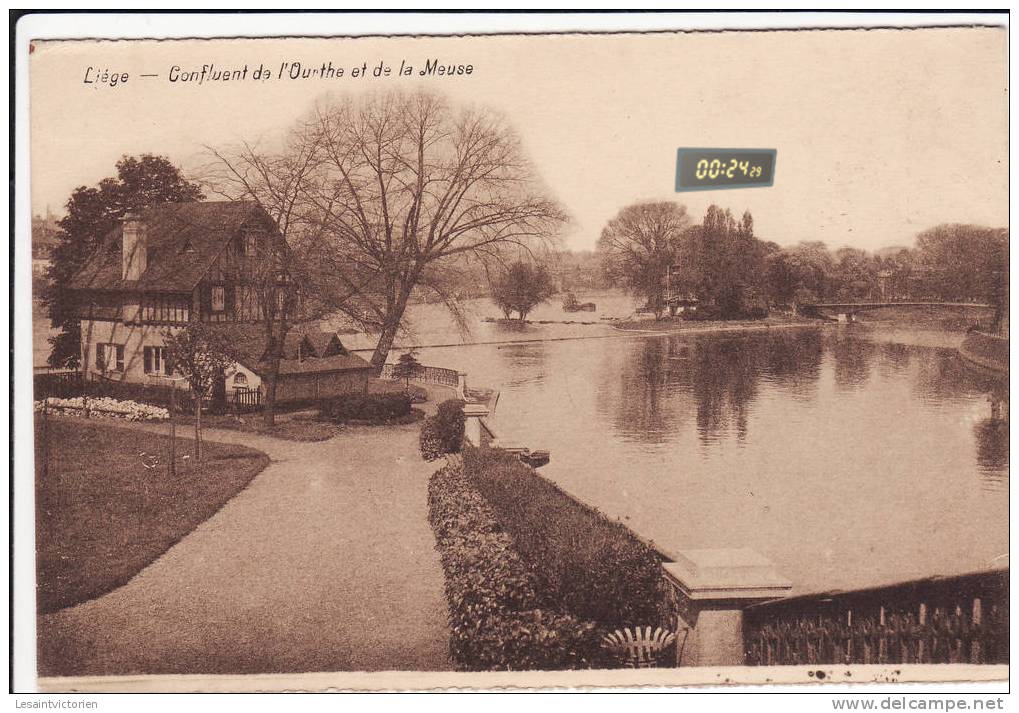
0:24:29
